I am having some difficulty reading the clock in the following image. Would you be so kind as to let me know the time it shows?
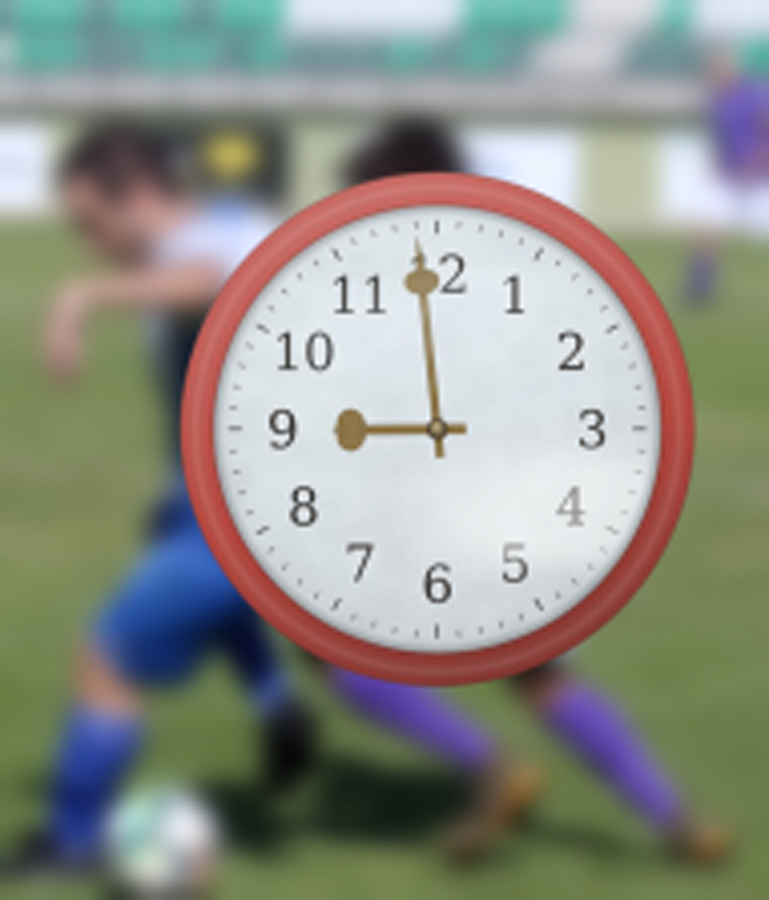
8:59
